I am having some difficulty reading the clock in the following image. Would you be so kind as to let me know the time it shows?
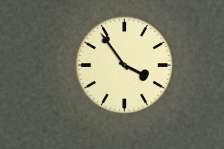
3:54
